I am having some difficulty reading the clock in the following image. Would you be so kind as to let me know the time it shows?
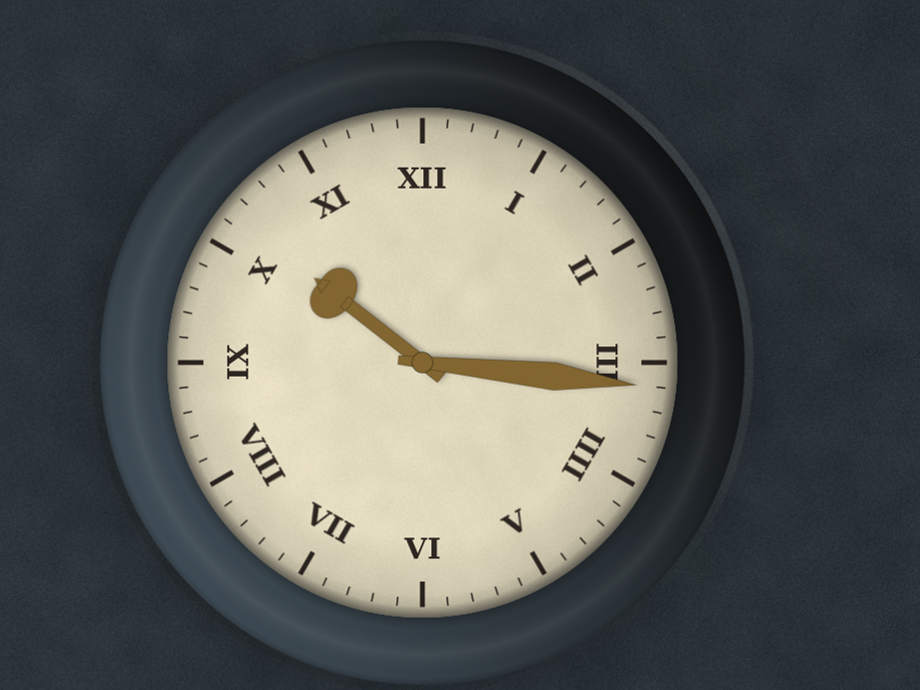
10:16
